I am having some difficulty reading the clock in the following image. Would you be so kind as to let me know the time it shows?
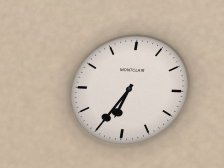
6:35
